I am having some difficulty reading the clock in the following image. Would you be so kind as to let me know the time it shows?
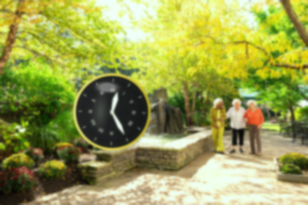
12:25
